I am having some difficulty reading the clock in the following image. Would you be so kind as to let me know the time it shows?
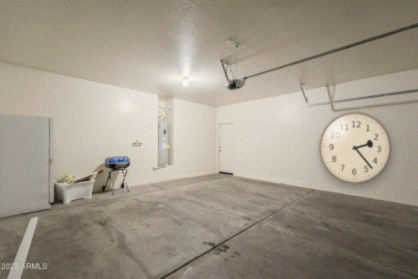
2:23
